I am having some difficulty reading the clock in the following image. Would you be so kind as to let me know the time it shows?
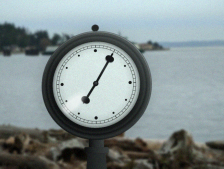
7:05
